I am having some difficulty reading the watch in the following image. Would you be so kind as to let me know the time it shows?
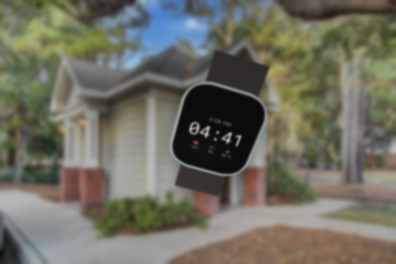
4:41
